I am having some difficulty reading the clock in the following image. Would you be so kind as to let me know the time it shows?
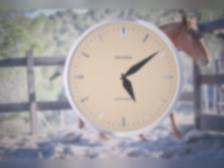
5:09
